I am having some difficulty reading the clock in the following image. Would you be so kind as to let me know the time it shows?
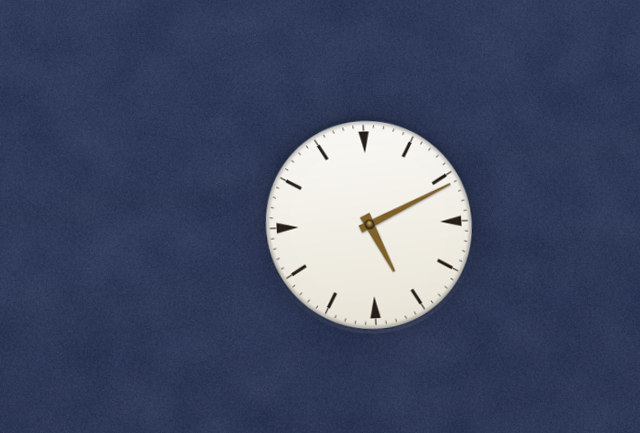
5:11
